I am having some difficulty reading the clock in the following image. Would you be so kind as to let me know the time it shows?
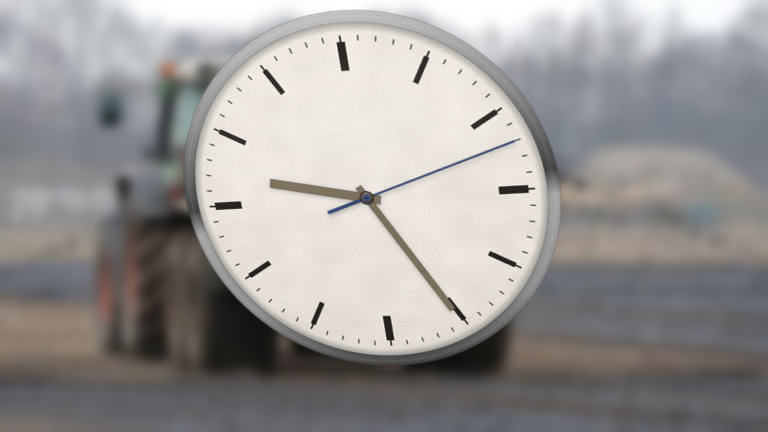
9:25:12
